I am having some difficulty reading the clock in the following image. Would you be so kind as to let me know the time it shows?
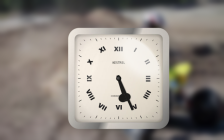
5:26
